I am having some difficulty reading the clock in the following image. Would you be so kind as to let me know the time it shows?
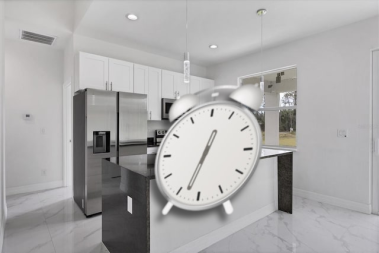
12:33
